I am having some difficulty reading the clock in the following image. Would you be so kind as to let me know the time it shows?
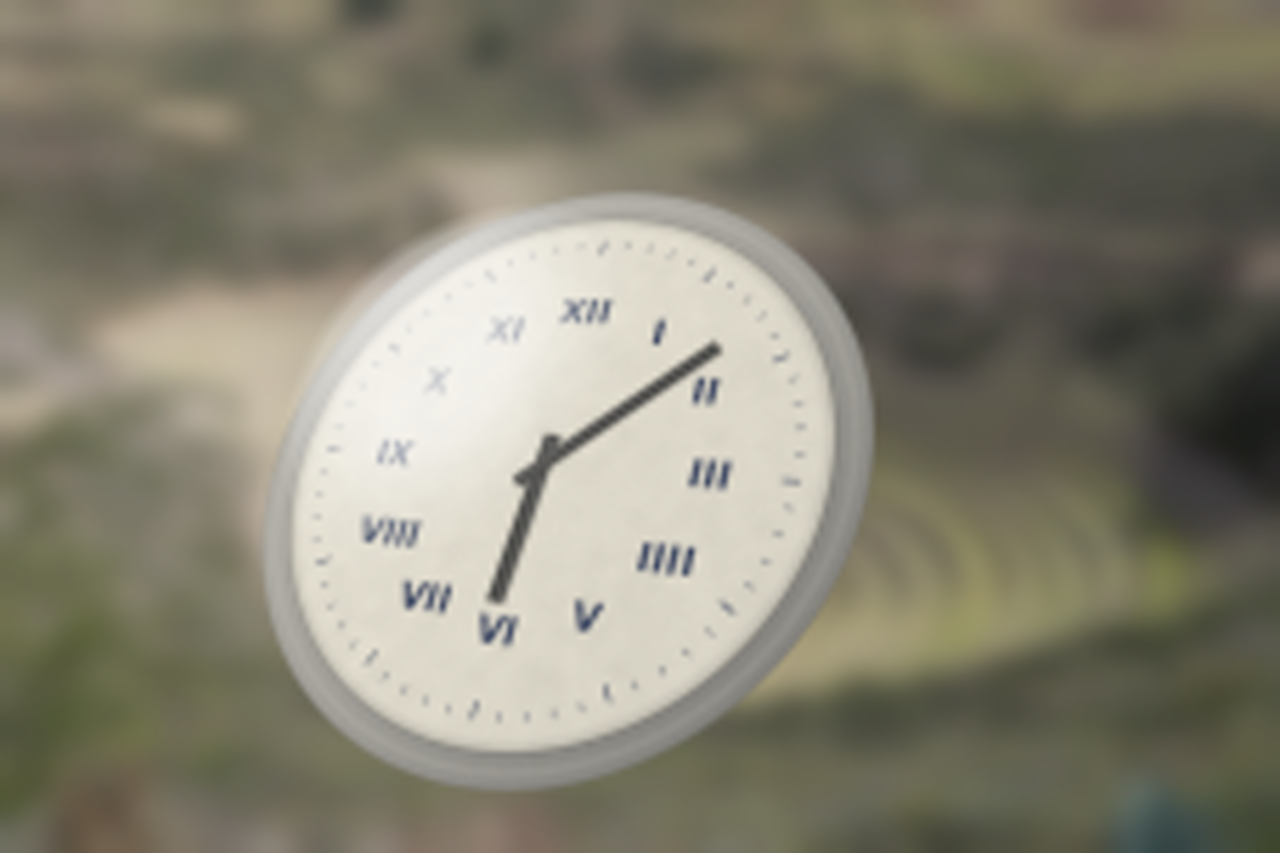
6:08
